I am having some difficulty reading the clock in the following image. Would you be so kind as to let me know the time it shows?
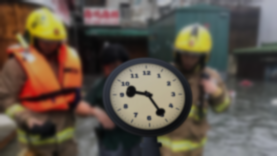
9:25
